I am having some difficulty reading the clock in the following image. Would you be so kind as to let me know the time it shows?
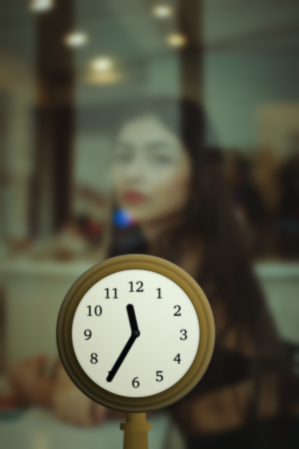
11:35
